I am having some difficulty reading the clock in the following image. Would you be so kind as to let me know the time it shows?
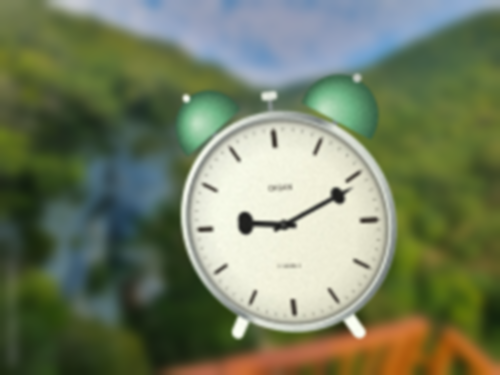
9:11
